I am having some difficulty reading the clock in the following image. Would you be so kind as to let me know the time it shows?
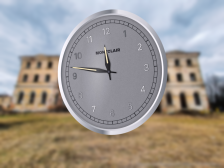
11:47
